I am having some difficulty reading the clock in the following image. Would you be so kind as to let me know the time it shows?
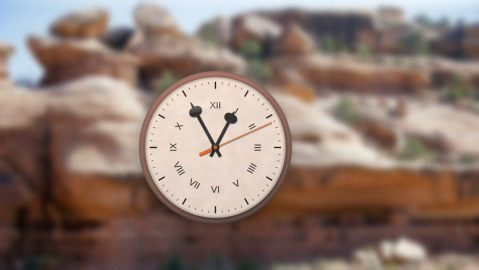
12:55:11
